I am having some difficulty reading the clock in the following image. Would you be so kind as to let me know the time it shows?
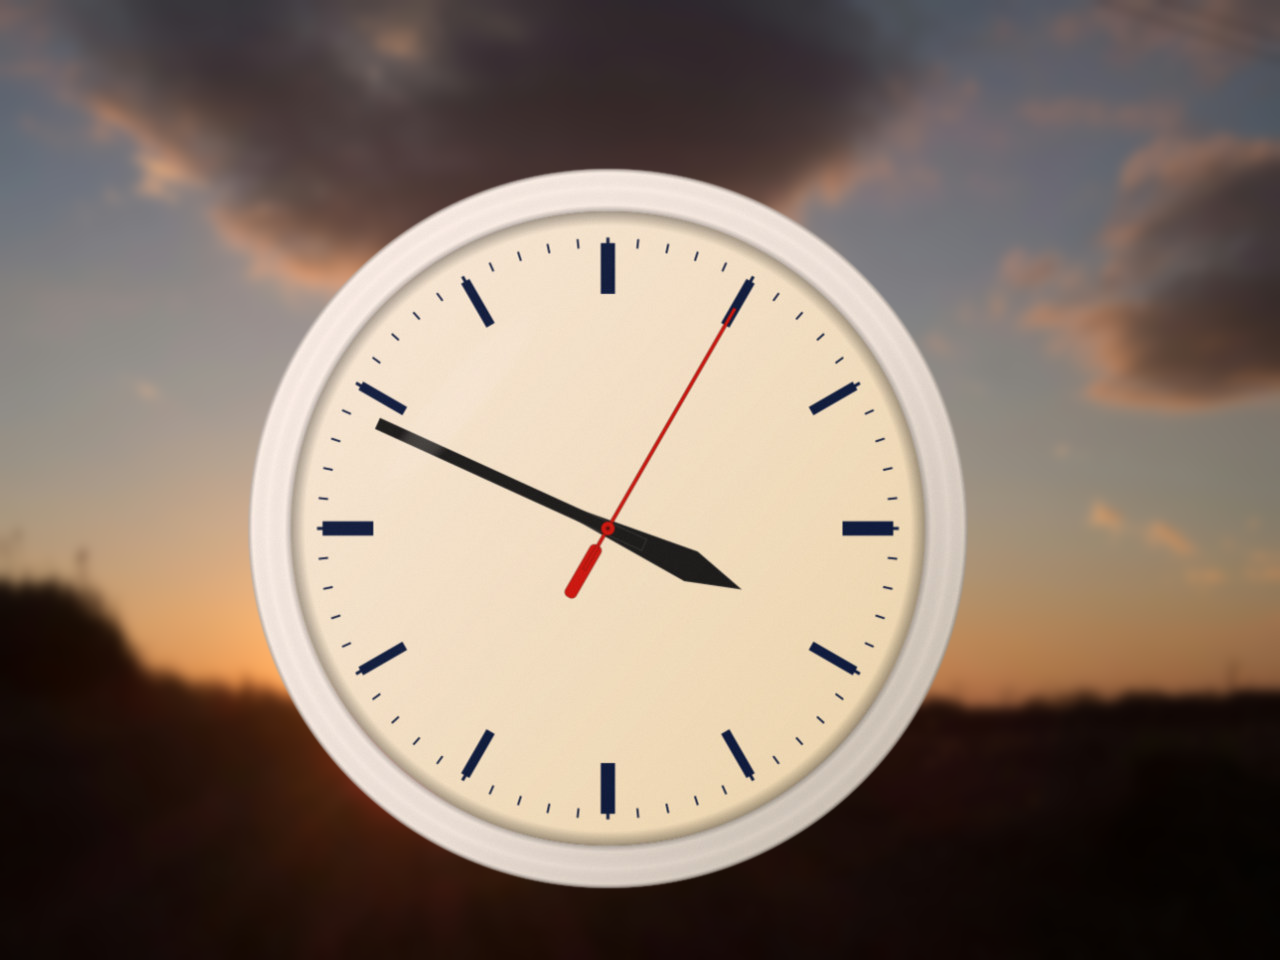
3:49:05
